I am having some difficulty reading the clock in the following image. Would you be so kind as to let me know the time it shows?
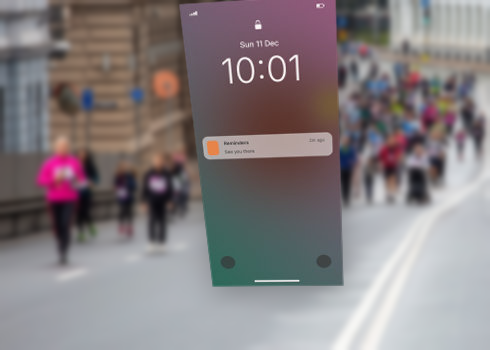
10:01
